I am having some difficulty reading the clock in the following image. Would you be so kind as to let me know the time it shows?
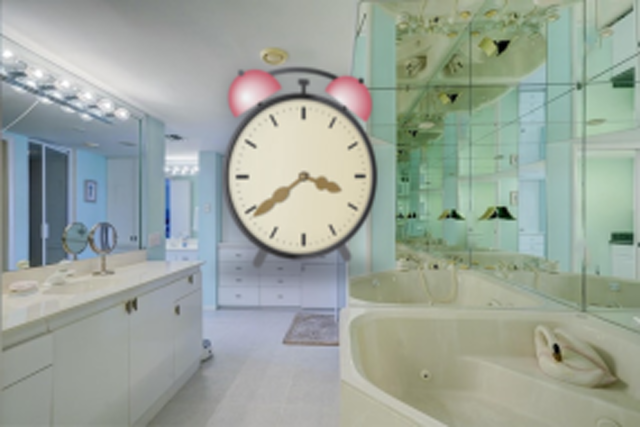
3:39
